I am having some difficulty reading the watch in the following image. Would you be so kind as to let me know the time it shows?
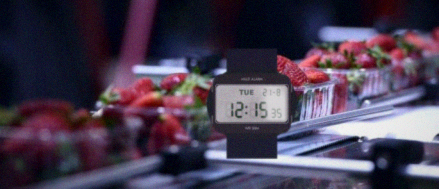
12:15:35
